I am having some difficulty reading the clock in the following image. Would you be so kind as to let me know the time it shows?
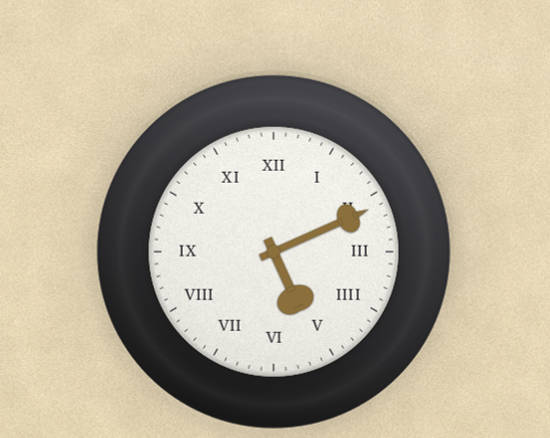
5:11
